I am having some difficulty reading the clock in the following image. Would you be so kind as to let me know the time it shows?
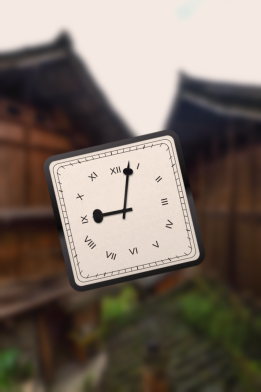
9:03
